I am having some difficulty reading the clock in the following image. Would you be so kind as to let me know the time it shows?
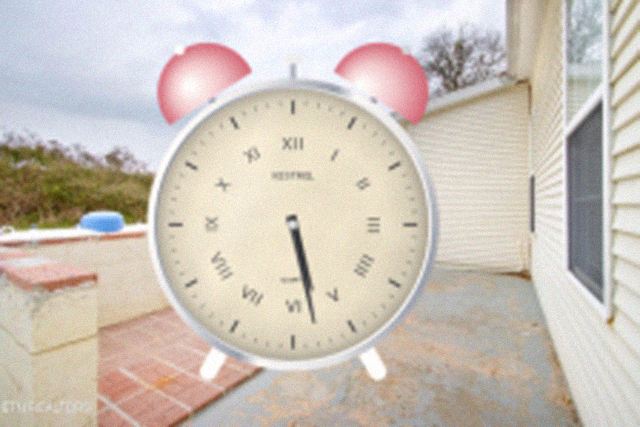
5:28
